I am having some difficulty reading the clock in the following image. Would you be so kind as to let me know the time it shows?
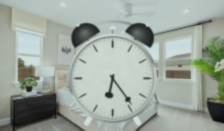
6:24
